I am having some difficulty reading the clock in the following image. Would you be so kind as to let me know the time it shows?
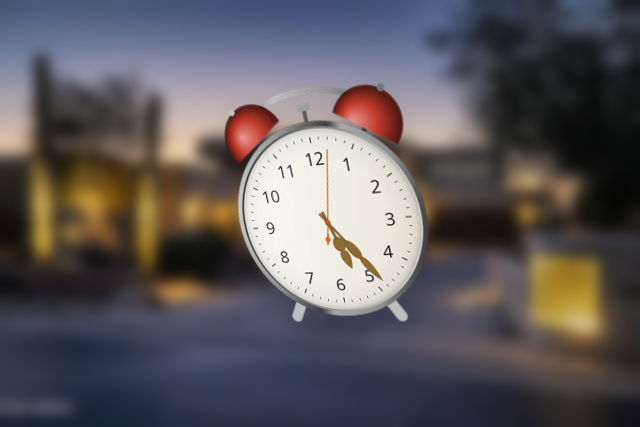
5:24:02
